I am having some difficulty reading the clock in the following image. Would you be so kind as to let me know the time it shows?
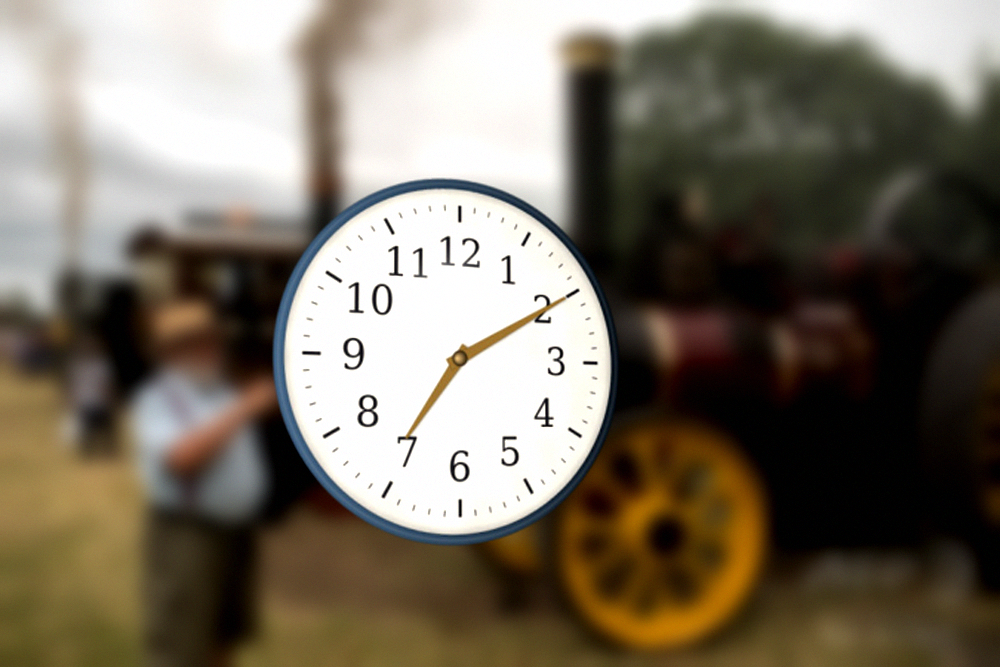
7:10
